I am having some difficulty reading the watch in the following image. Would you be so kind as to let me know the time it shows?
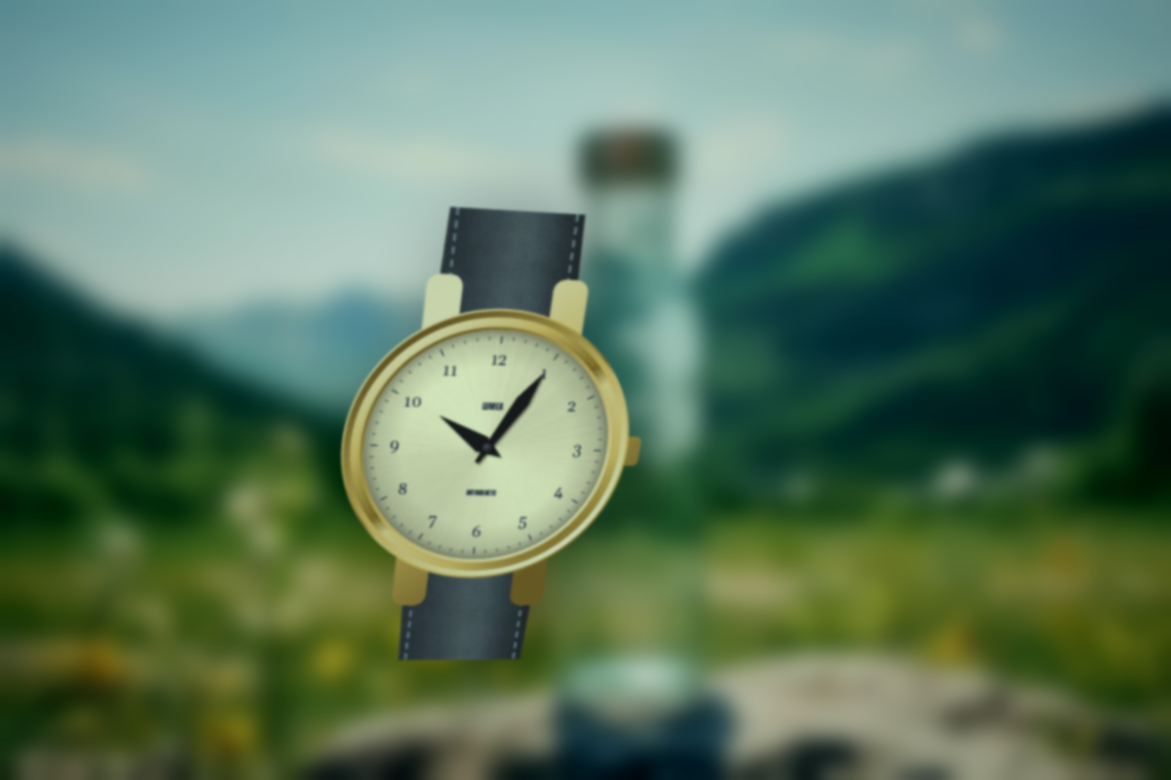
10:05
